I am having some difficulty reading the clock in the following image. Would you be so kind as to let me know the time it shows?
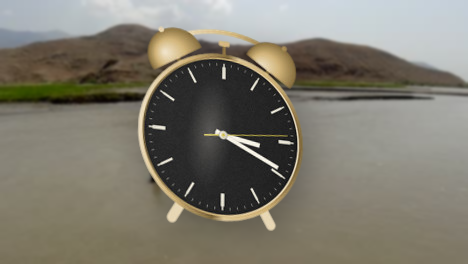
3:19:14
